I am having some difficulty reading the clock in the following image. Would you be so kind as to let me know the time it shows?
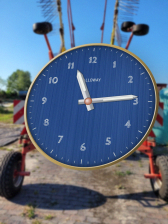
11:14
